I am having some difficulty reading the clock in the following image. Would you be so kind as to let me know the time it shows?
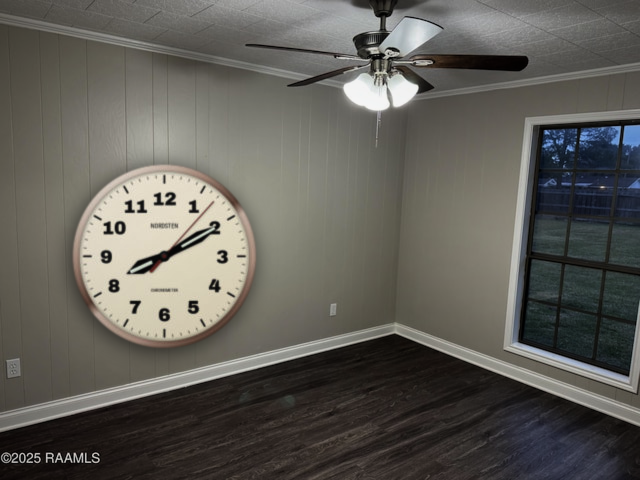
8:10:07
